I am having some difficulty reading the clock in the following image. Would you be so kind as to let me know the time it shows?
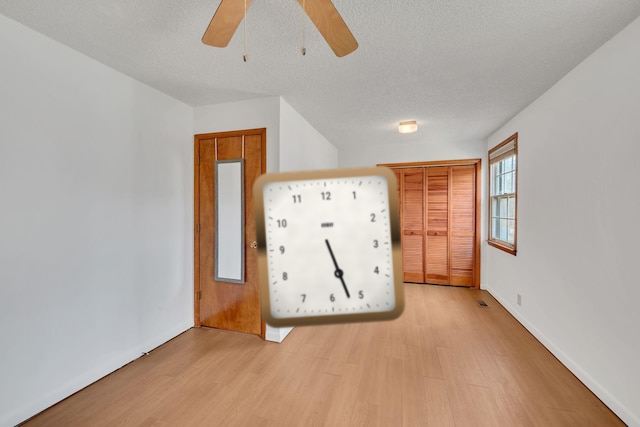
5:27
